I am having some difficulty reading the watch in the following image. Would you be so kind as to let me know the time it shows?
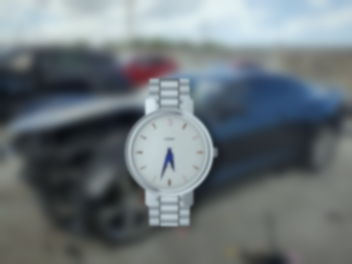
5:33
